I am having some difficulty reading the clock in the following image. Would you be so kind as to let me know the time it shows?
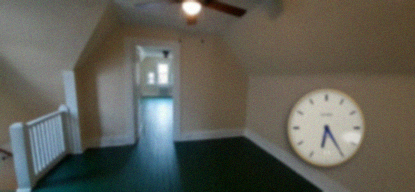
6:25
